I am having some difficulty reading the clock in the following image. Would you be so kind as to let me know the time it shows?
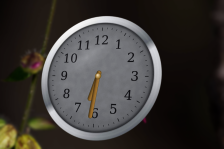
6:31
